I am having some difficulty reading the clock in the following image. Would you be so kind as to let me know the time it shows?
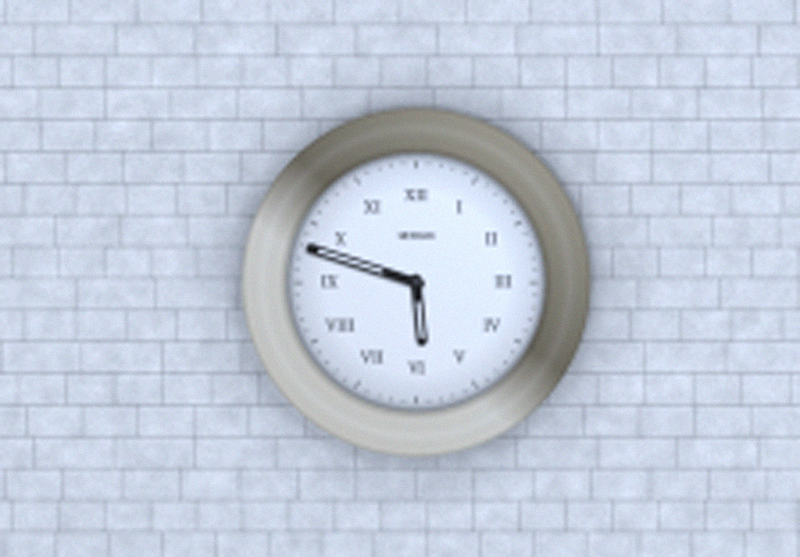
5:48
